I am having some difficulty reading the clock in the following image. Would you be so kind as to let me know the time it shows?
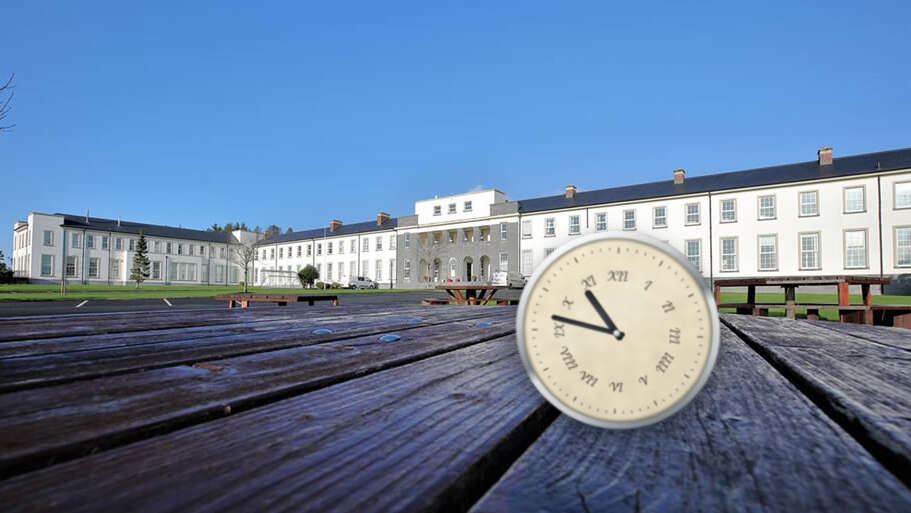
10:47
